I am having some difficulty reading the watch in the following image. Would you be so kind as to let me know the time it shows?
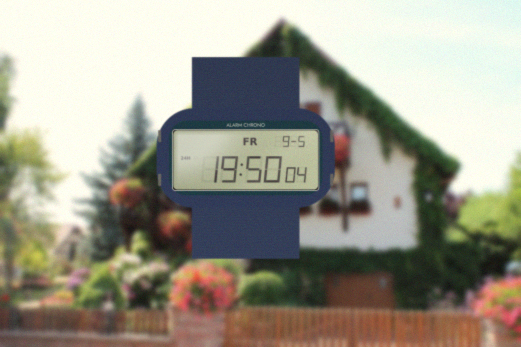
19:50:04
